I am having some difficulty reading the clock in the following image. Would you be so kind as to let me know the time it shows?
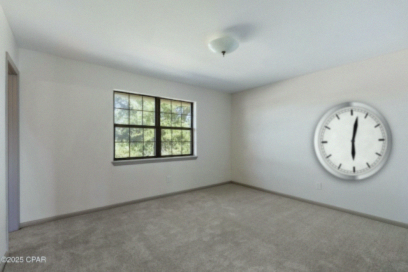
6:02
